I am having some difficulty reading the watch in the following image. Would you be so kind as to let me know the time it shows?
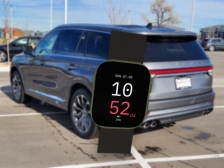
10:52
